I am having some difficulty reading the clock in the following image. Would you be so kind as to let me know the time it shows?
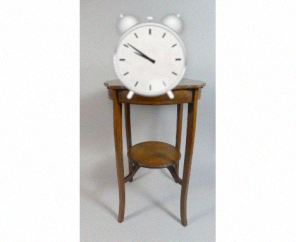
9:51
